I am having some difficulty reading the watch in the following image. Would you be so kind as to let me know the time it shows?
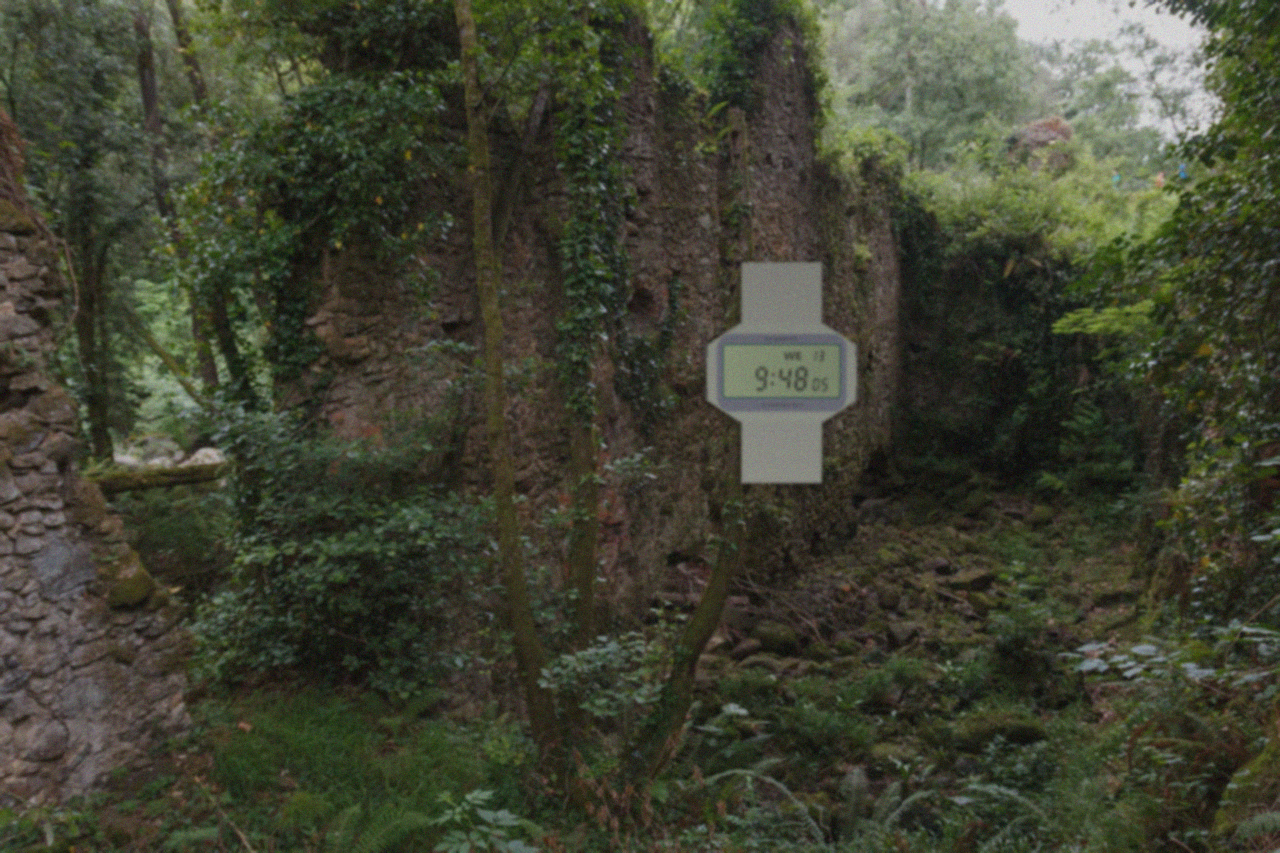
9:48
